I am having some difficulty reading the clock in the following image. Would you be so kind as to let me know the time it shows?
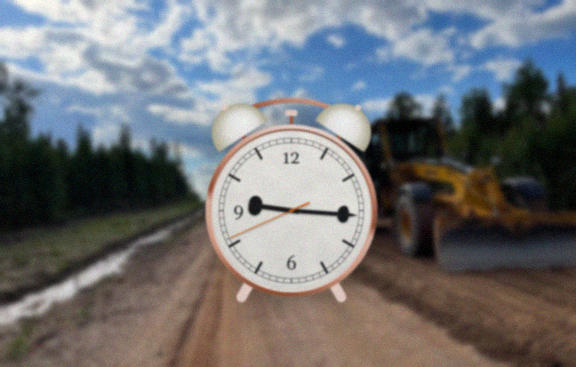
9:15:41
